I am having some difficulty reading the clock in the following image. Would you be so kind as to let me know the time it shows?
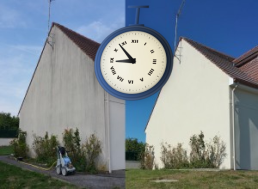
8:53
